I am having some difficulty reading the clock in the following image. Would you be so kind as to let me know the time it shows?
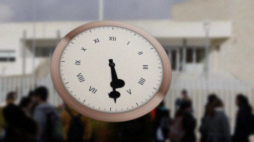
5:29
